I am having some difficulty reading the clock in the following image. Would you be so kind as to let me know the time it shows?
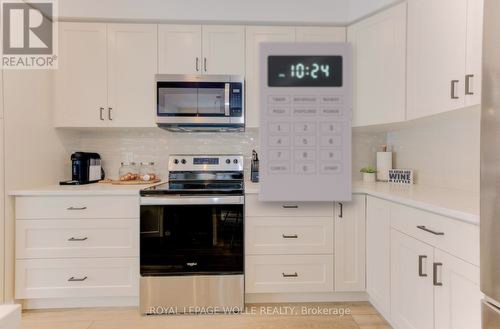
10:24
